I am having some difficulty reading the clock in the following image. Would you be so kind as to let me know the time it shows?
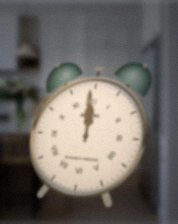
11:59
